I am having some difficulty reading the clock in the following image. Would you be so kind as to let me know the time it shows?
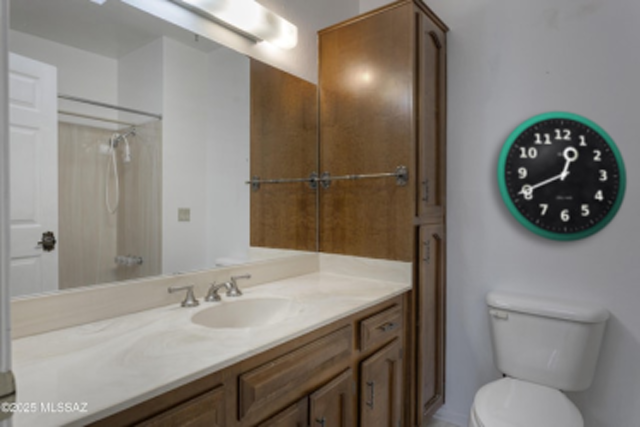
12:41
